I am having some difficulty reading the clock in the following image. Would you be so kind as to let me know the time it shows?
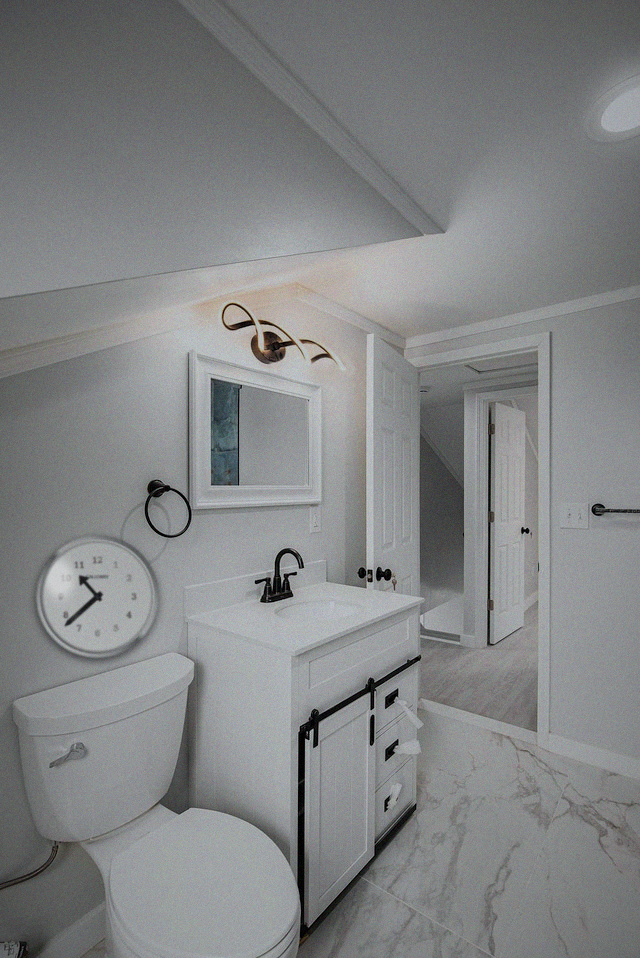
10:38
